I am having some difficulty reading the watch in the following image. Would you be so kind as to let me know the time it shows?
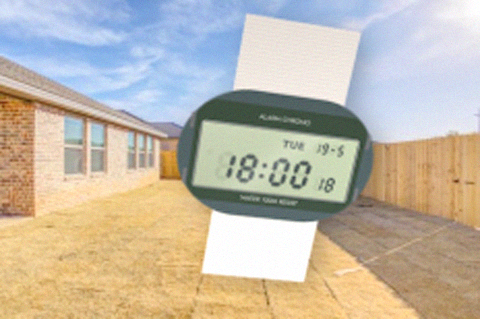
18:00:18
